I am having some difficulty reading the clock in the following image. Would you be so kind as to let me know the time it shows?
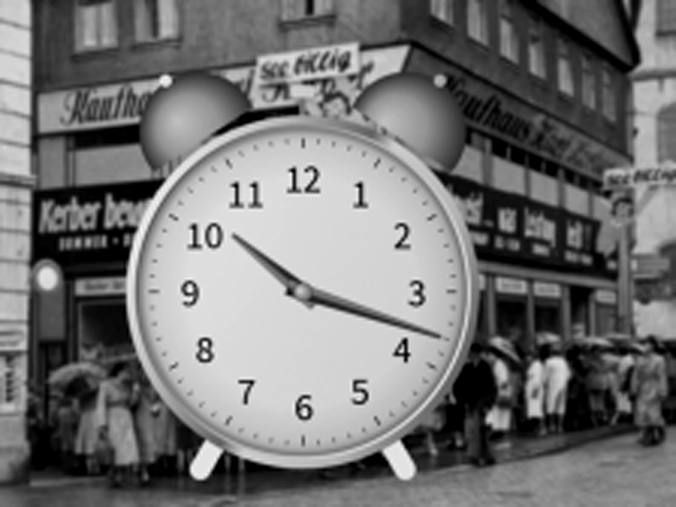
10:18
